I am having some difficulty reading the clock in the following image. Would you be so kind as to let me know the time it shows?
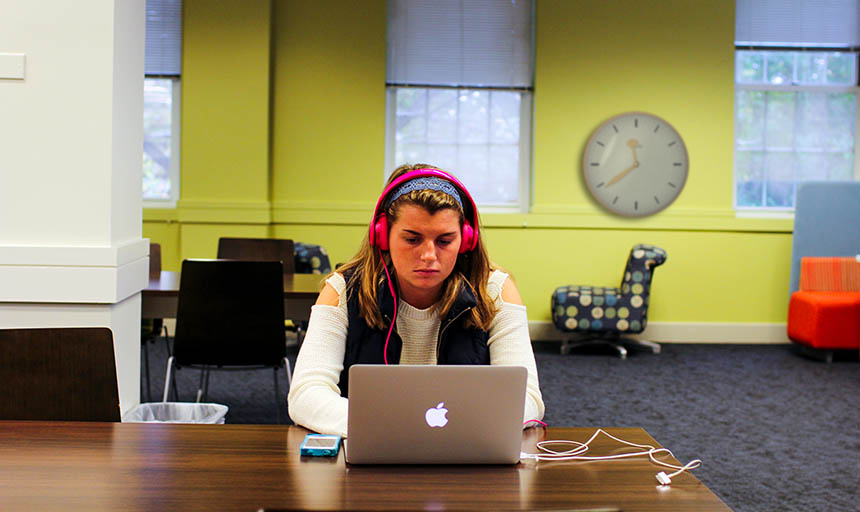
11:39
